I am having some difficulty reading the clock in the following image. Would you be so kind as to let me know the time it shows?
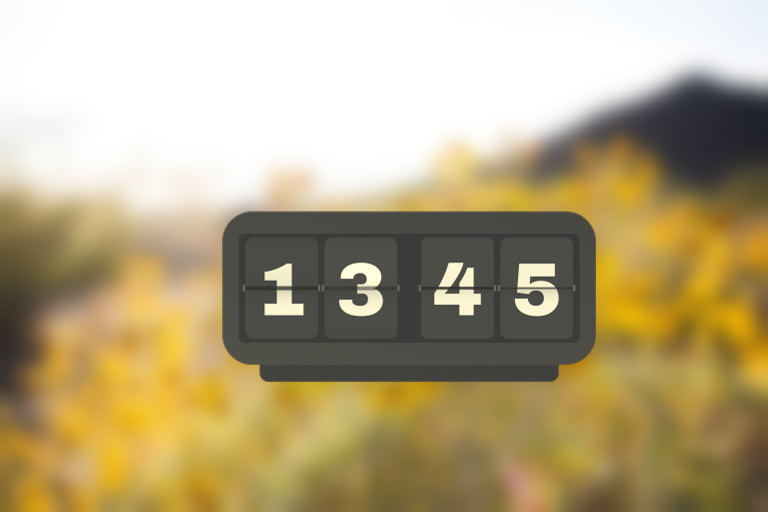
13:45
